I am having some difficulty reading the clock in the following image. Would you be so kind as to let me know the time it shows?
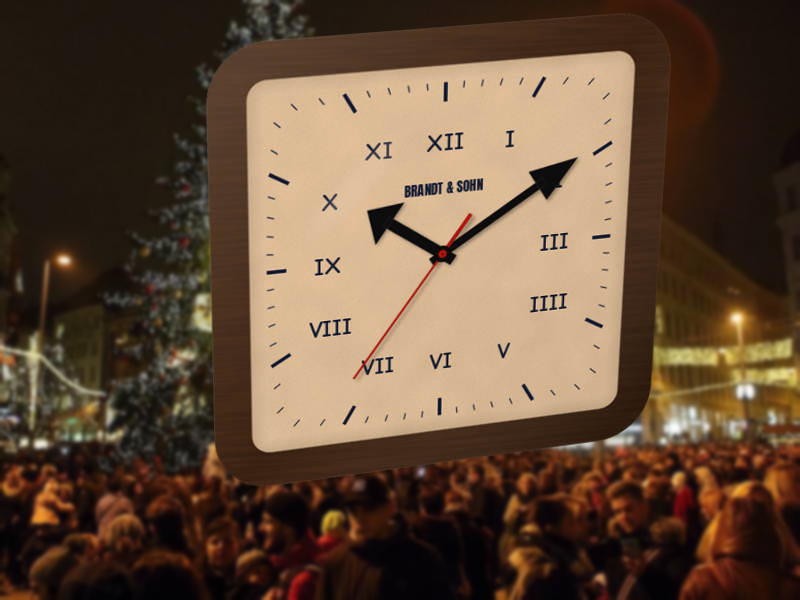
10:09:36
